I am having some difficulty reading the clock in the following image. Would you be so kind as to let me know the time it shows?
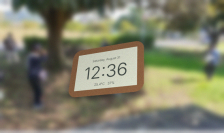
12:36
